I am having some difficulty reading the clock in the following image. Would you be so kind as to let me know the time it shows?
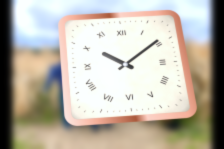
10:09
